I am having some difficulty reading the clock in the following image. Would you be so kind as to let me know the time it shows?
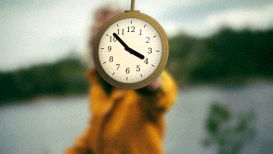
3:52
